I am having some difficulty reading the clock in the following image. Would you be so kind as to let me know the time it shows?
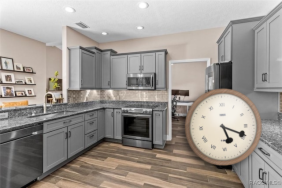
5:19
